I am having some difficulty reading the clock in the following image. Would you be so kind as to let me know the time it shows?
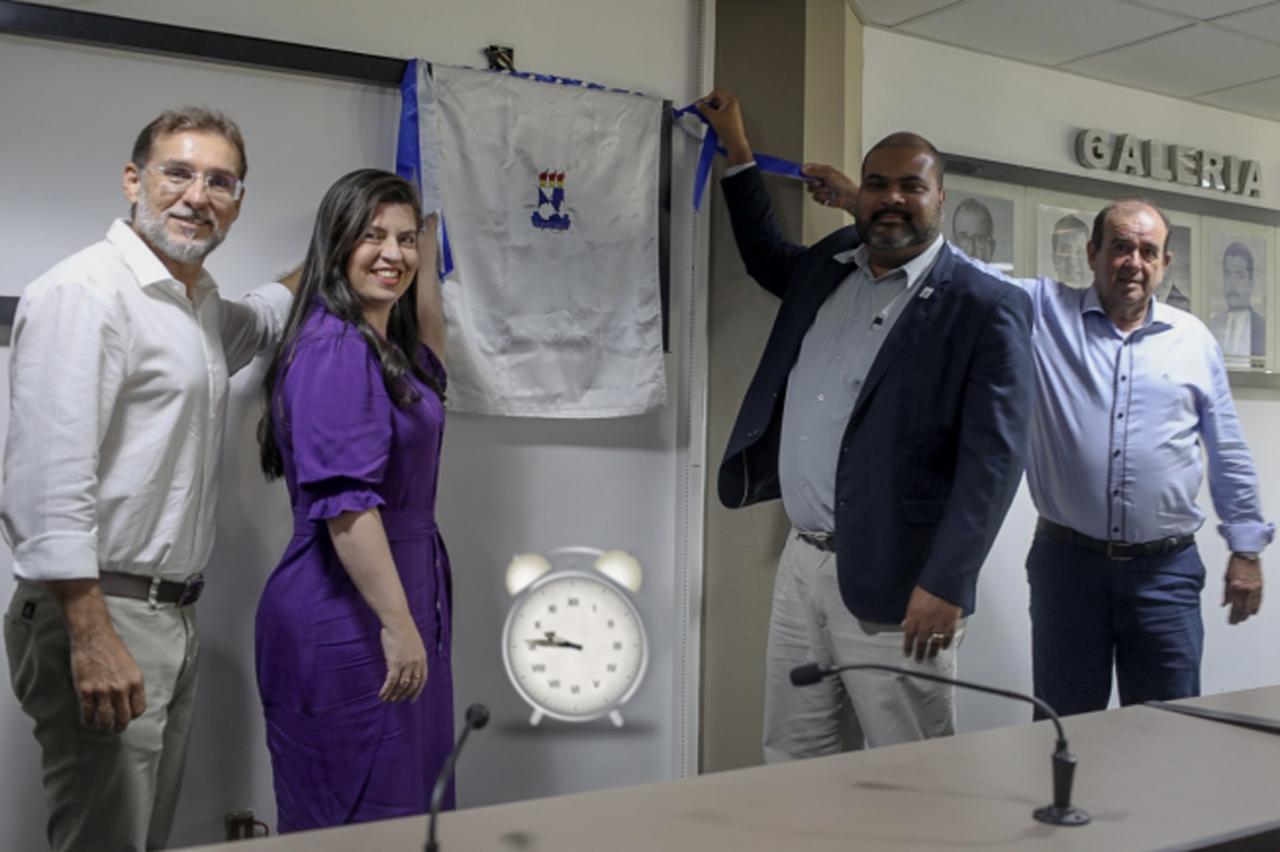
9:46
